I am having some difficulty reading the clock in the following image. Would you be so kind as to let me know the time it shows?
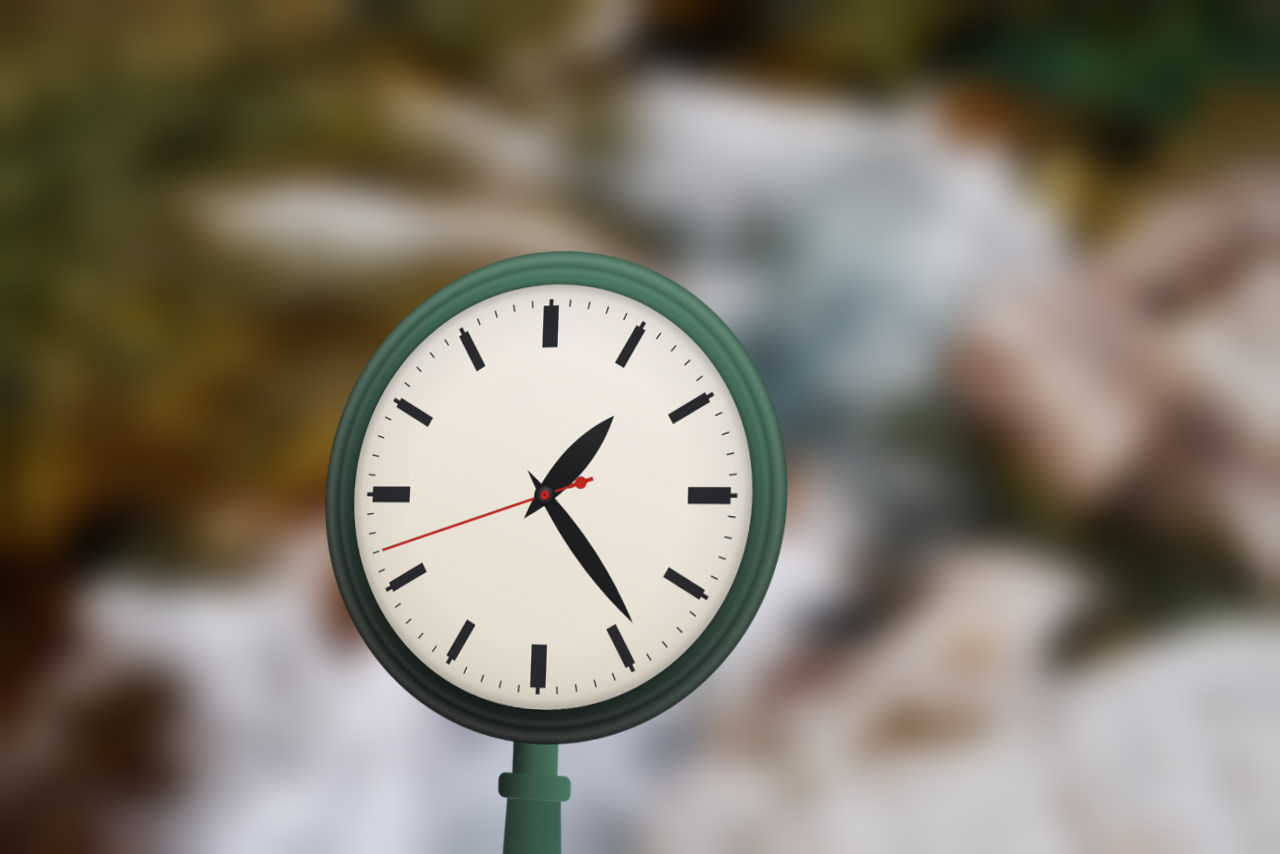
1:23:42
